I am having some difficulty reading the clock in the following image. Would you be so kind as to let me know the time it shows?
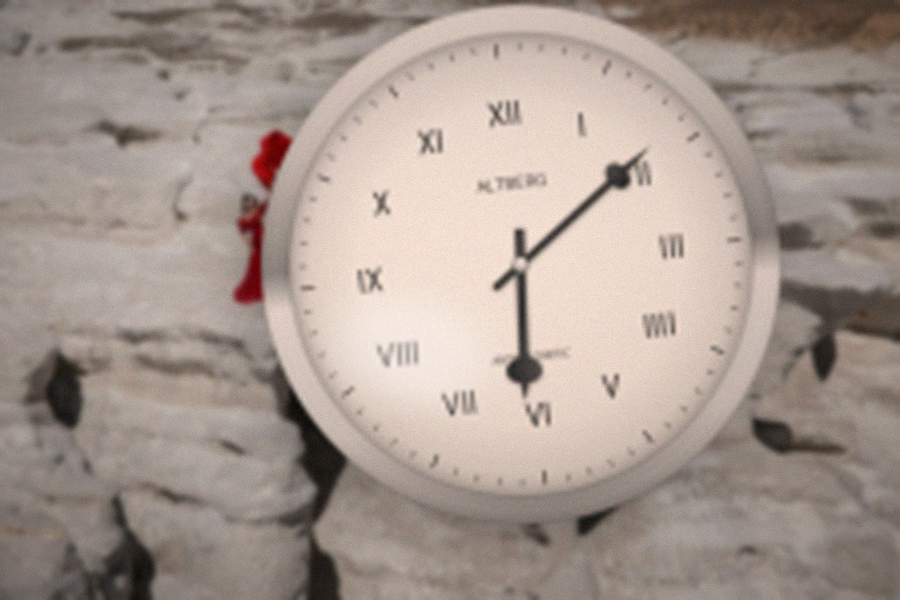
6:09
